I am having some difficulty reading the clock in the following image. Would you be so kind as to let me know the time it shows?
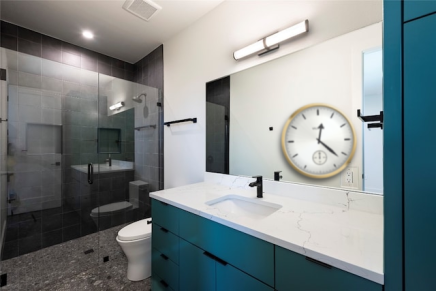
12:22
